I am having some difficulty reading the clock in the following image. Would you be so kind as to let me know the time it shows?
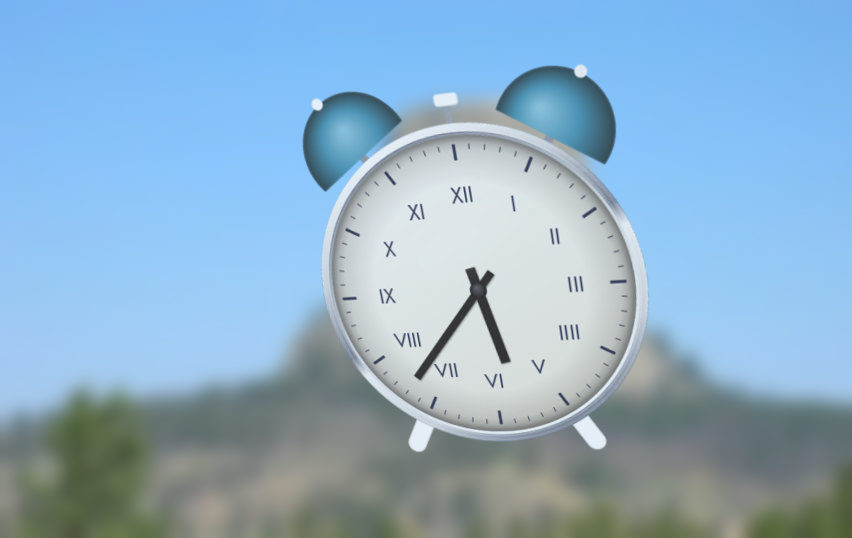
5:37
